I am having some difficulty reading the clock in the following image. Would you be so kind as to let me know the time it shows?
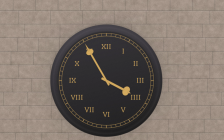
3:55
